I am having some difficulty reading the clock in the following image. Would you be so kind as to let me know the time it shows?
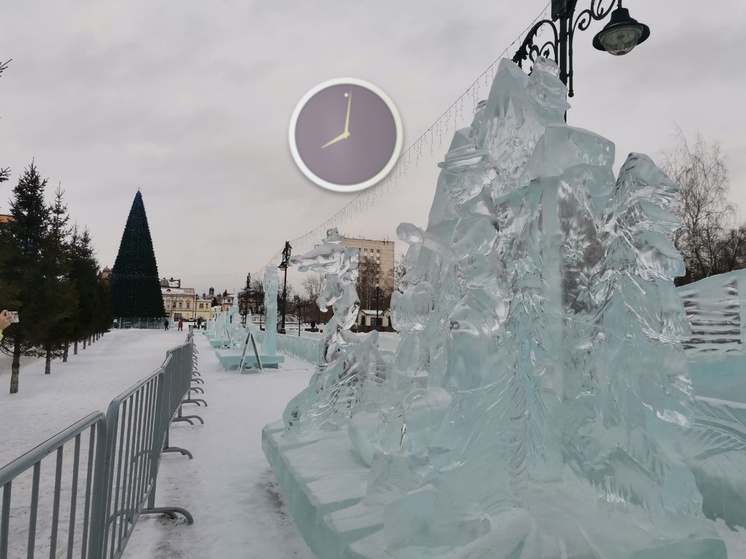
8:01
